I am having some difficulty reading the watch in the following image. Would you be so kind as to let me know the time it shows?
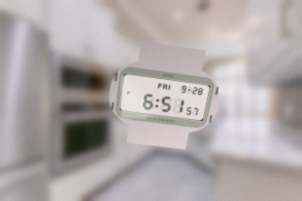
6:51
